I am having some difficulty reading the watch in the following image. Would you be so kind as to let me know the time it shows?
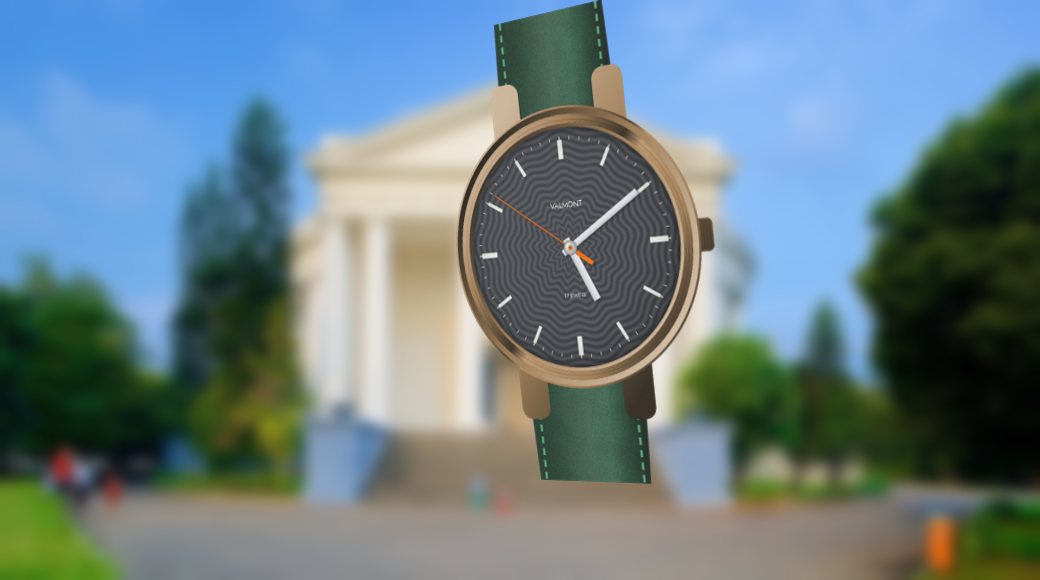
5:09:51
